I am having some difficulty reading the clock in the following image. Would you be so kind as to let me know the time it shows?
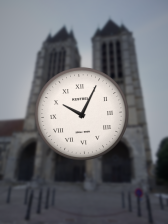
10:05
